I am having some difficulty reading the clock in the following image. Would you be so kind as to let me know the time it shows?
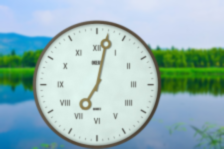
7:02
